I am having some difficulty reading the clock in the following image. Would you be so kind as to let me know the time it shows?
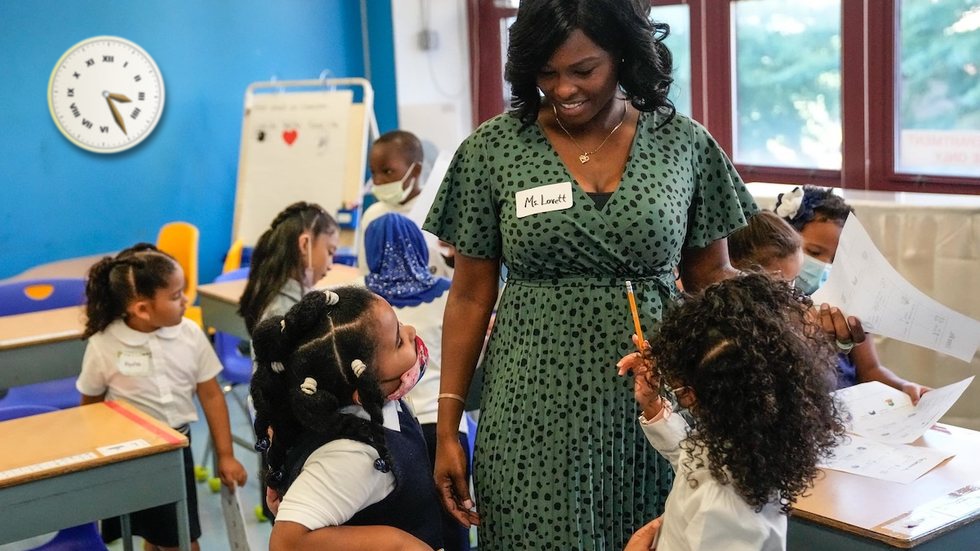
3:25
